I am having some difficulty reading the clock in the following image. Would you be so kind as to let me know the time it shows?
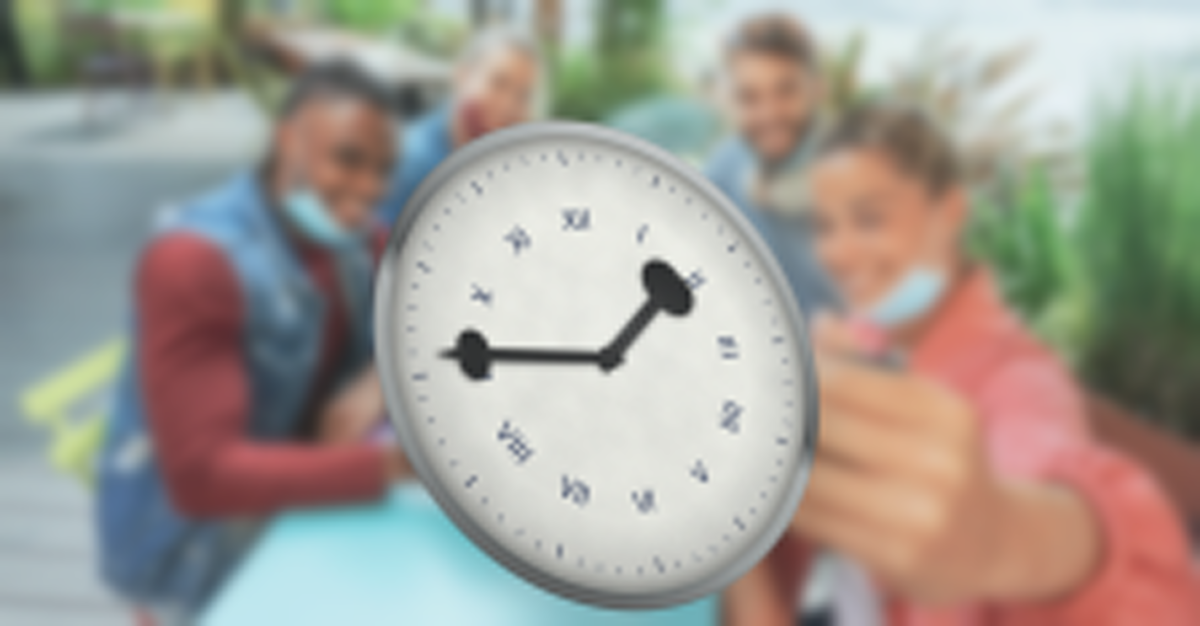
1:46
